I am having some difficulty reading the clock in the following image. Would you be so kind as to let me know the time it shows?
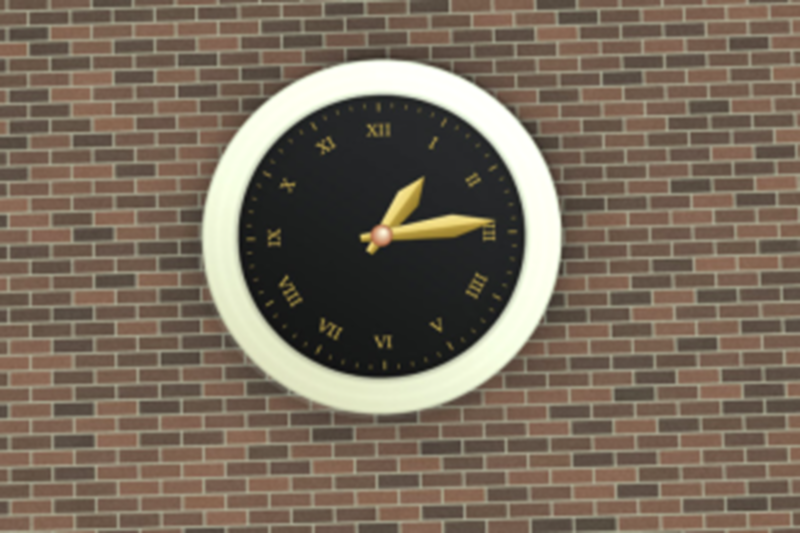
1:14
